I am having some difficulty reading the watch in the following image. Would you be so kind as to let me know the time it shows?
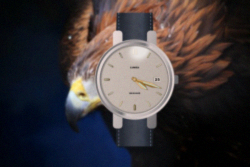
4:18
